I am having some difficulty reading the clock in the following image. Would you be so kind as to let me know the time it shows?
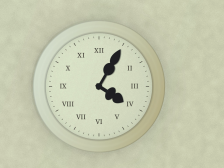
4:05
